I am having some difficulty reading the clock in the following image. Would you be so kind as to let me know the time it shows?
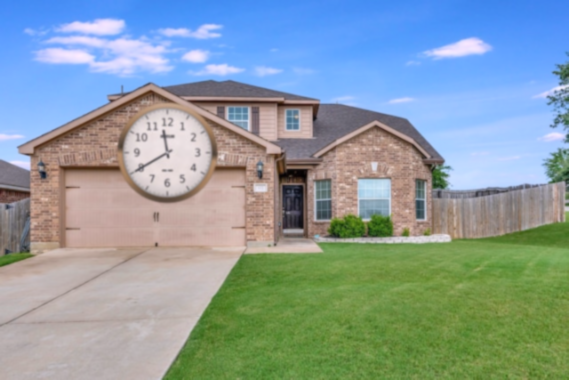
11:40
